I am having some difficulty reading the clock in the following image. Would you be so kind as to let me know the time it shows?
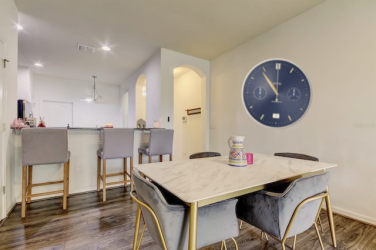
10:54
